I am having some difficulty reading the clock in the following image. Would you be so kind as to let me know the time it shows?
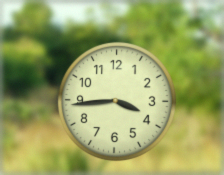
3:44
